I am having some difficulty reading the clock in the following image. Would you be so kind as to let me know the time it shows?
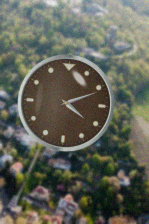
4:11
